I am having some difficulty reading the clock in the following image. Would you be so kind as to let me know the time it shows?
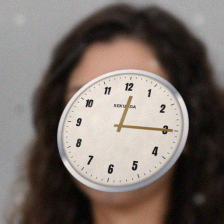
12:15
